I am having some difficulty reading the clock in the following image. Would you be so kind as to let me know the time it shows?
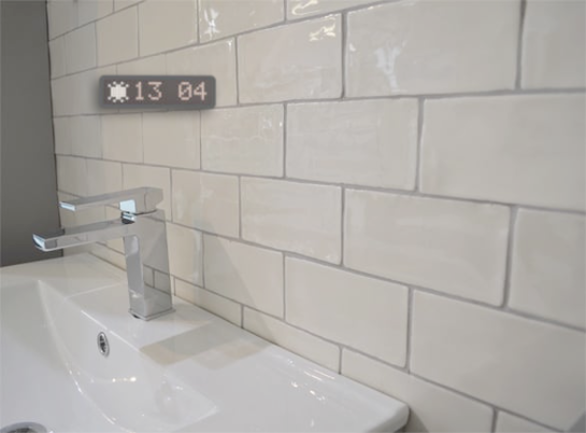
13:04
